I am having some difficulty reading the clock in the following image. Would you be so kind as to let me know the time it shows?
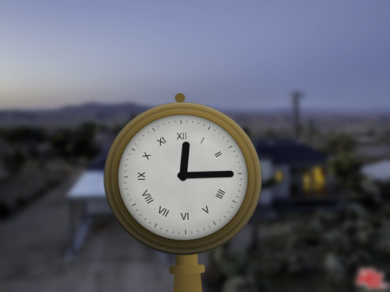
12:15
